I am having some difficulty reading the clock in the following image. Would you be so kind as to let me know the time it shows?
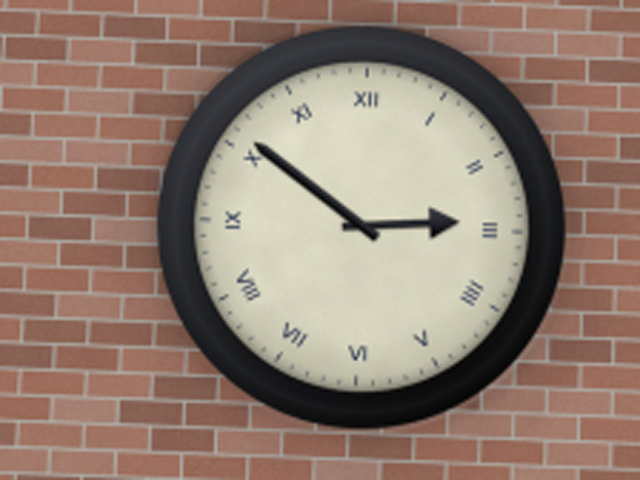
2:51
